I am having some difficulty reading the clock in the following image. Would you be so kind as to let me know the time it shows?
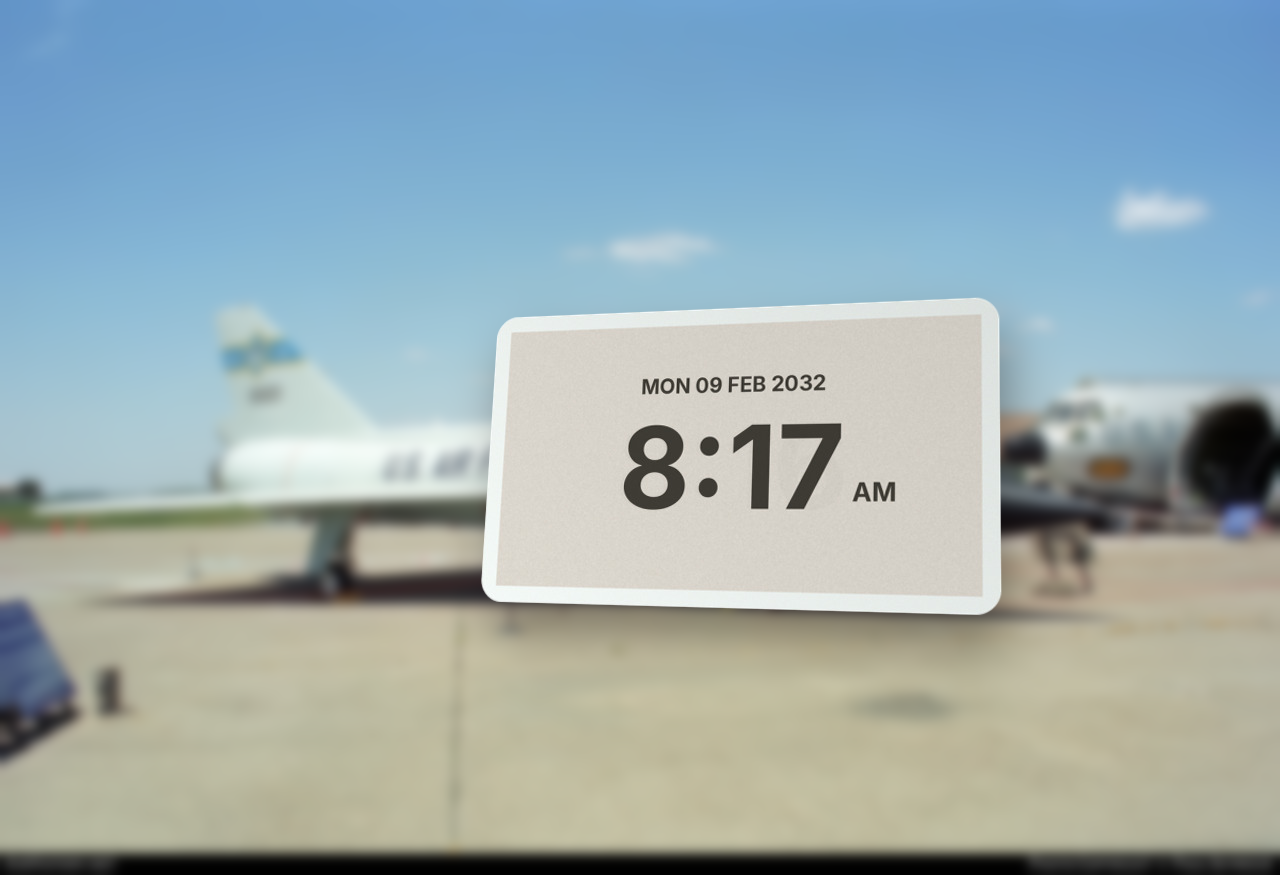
8:17
